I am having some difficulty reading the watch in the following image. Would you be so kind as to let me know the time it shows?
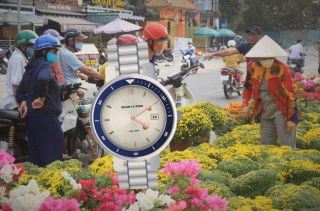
4:10
